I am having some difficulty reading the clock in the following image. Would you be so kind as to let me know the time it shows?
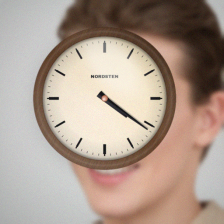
4:21
